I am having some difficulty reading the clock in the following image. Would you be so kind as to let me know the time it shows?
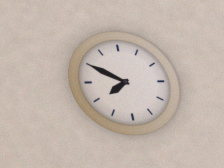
7:50
